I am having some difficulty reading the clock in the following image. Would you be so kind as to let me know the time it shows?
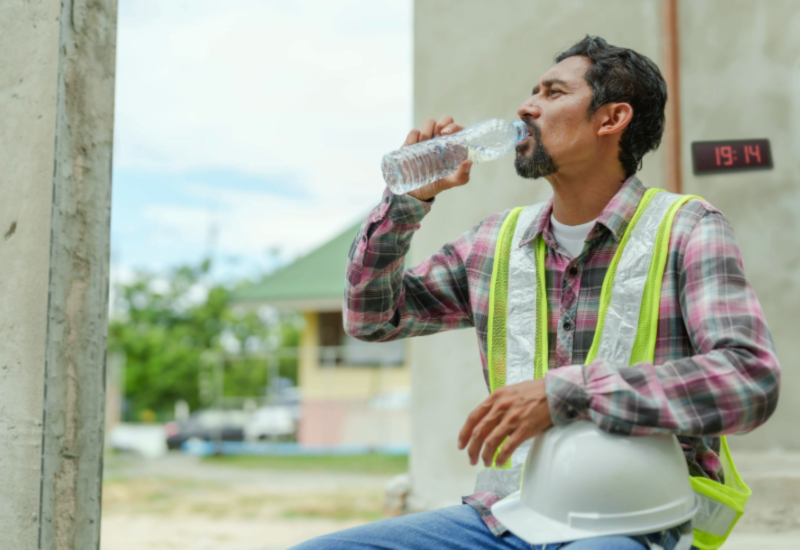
19:14
